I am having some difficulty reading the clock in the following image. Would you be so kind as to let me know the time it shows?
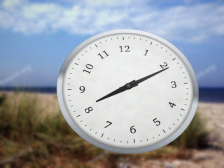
8:11
